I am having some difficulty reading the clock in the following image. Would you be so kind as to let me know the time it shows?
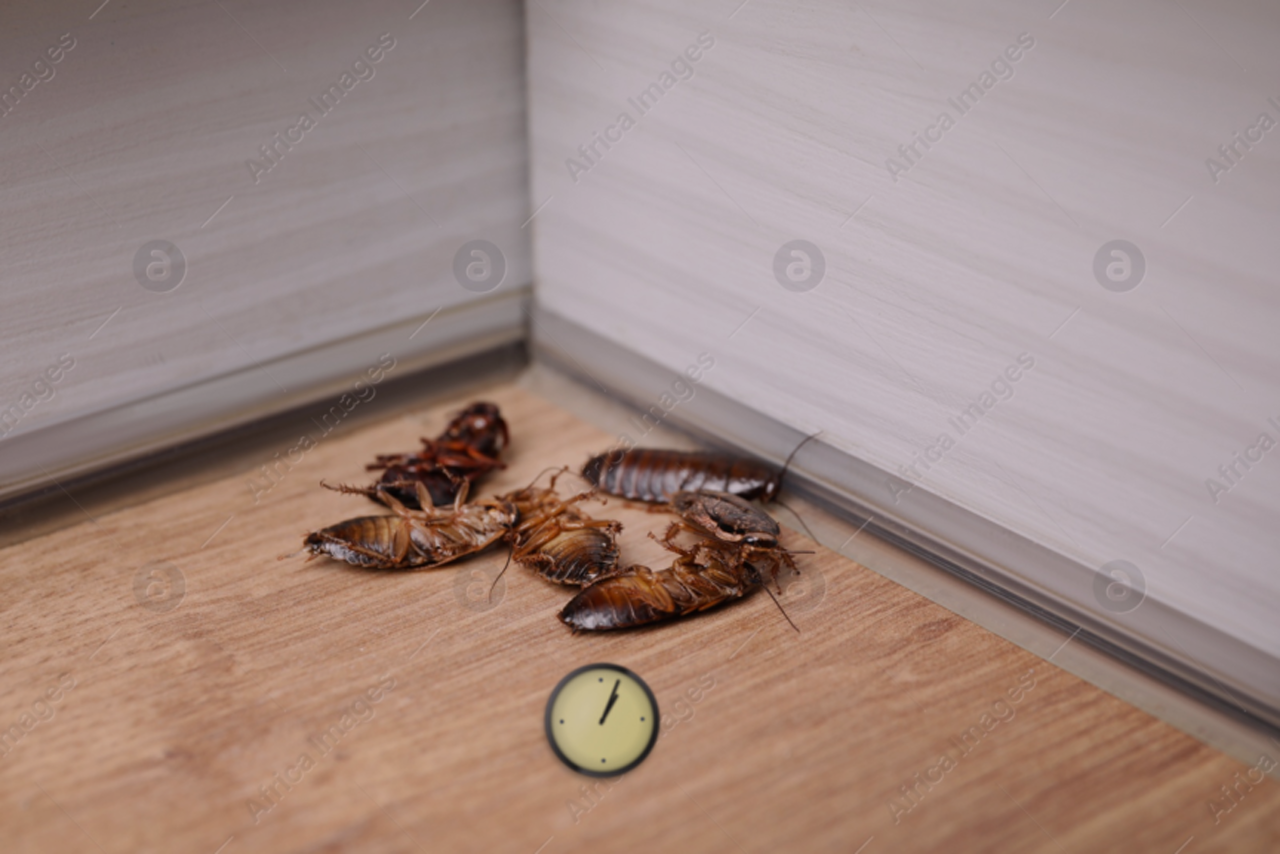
1:04
